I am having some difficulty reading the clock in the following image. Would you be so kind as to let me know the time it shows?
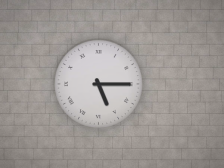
5:15
